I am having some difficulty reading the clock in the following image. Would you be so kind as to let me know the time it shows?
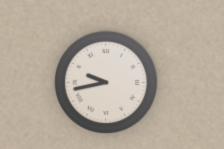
9:43
